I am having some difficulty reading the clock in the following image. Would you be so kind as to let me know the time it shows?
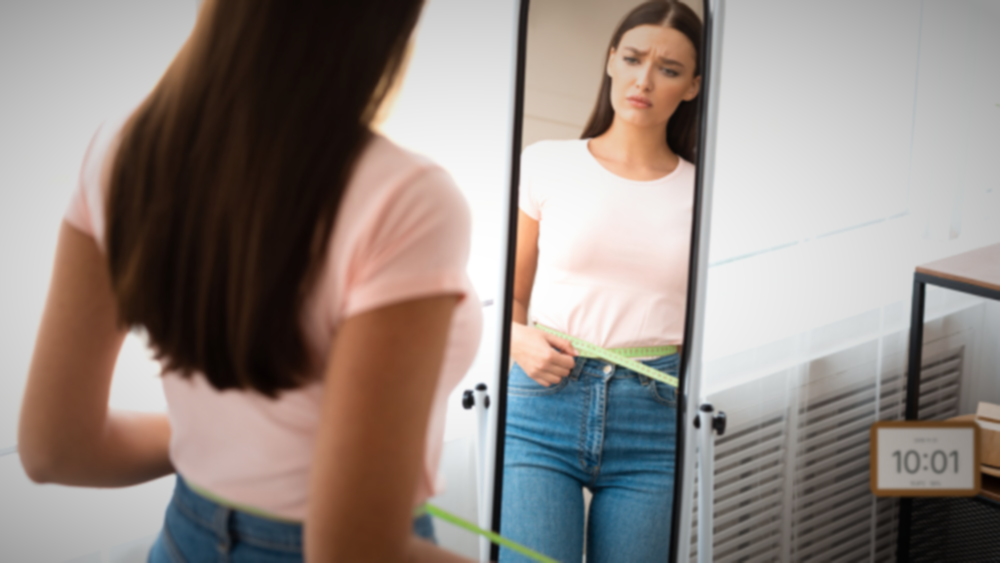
10:01
